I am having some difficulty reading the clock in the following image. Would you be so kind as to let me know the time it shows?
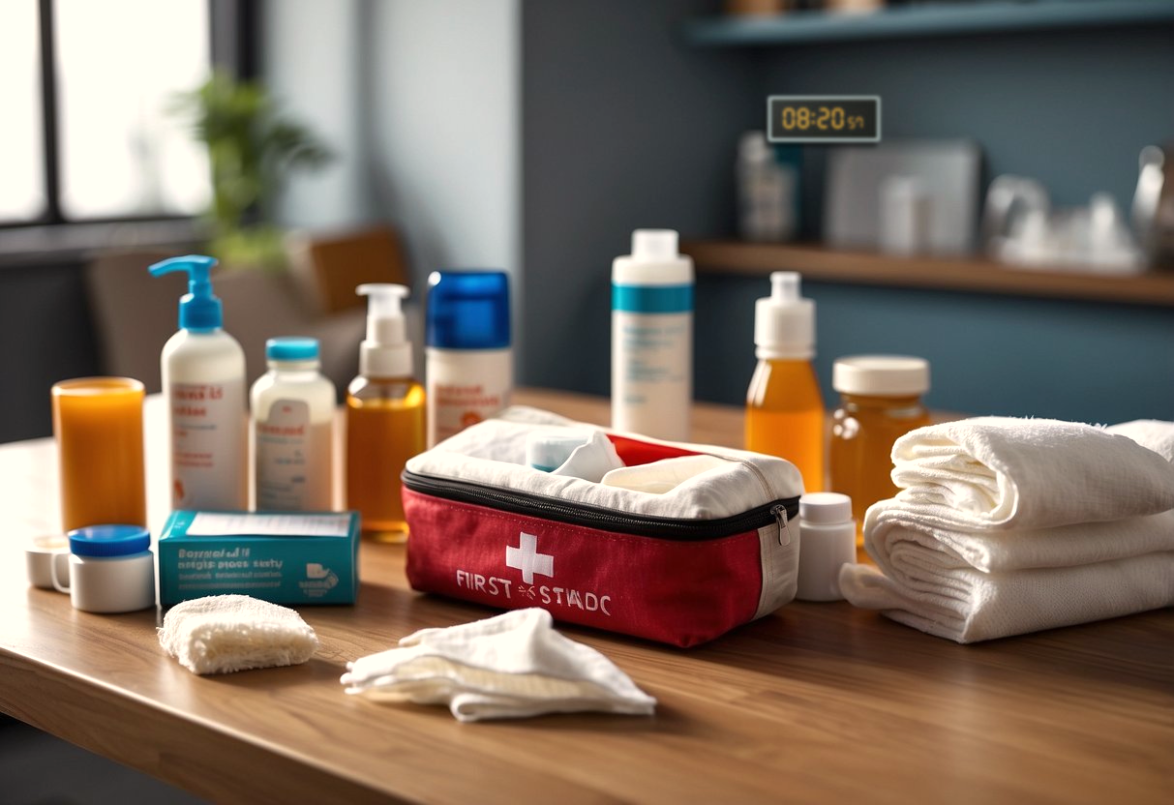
8:20
